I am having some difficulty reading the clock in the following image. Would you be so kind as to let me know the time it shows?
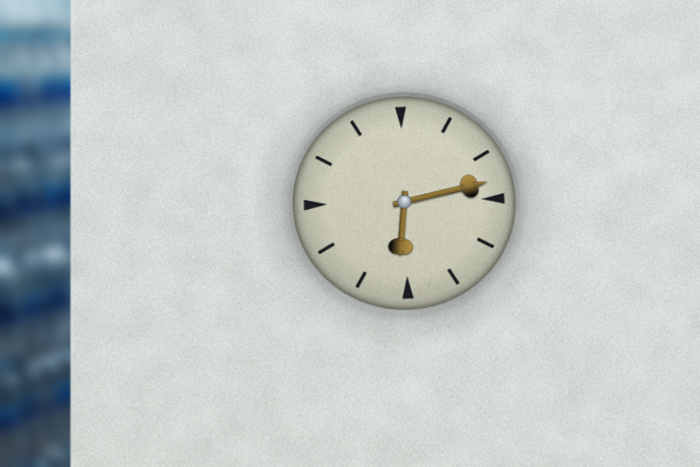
6:13
